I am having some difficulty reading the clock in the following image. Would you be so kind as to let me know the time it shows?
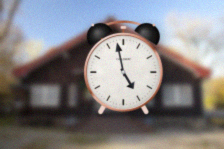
4:58
